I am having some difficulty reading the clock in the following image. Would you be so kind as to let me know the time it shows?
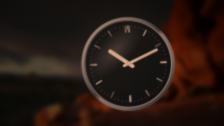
10:11
